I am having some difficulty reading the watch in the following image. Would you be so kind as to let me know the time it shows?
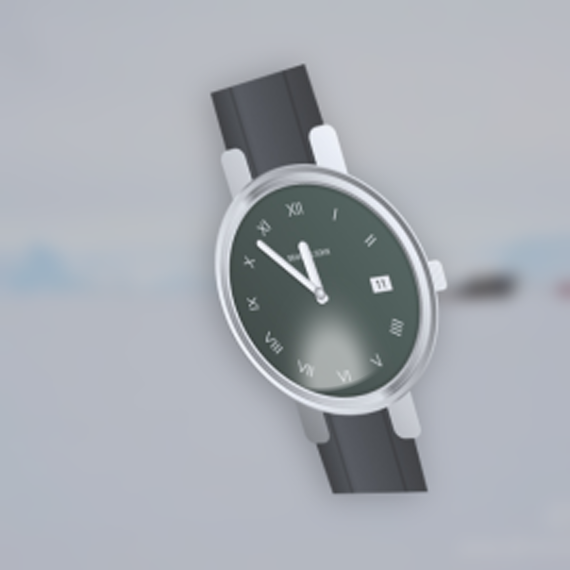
11:53
